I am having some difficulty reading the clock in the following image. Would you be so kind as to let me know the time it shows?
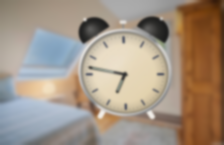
6:47
